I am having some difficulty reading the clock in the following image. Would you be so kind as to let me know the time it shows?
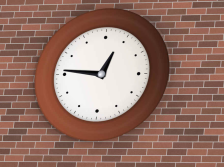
12:46
